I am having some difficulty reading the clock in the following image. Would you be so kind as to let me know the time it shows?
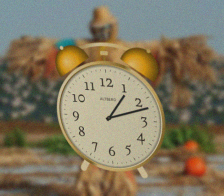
1:12
